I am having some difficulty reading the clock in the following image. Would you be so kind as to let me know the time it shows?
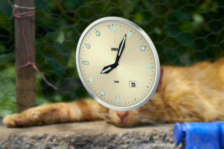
8:04
